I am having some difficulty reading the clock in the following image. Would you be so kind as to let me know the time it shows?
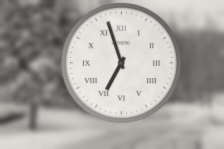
6:57
